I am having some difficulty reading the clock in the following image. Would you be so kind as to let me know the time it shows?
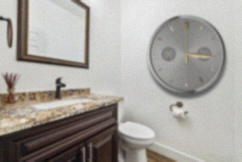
3:16
